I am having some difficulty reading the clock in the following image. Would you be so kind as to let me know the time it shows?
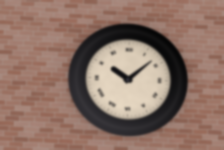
10:08
